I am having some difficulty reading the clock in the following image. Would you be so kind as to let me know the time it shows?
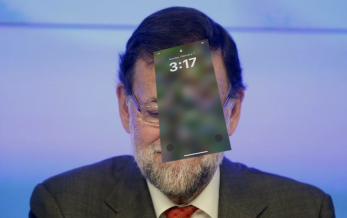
3:17
